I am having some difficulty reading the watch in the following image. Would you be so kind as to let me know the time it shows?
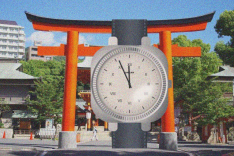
11:56
